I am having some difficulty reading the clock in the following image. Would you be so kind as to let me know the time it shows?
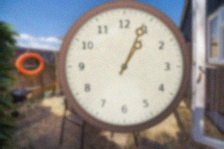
1:04
